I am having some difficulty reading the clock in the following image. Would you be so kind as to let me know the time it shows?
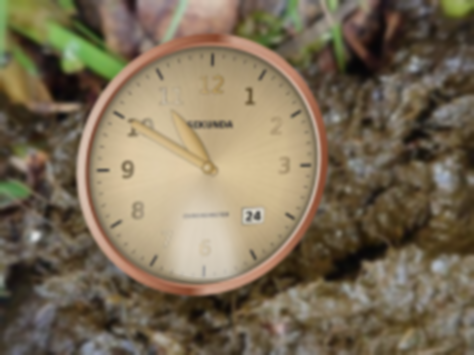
10:50
